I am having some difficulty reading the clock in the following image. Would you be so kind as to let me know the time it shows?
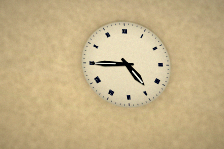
4:45
